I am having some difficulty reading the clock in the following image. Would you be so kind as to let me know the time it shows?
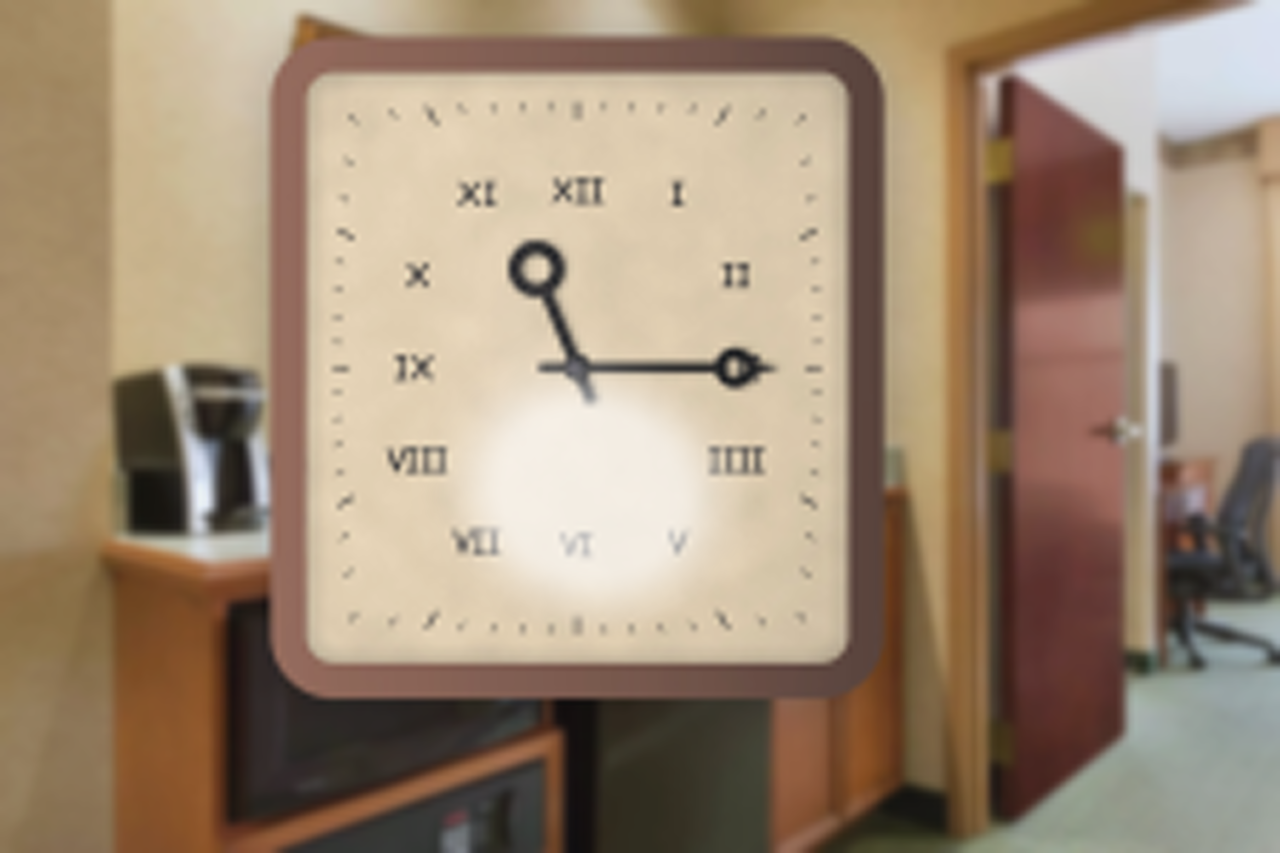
11:15
